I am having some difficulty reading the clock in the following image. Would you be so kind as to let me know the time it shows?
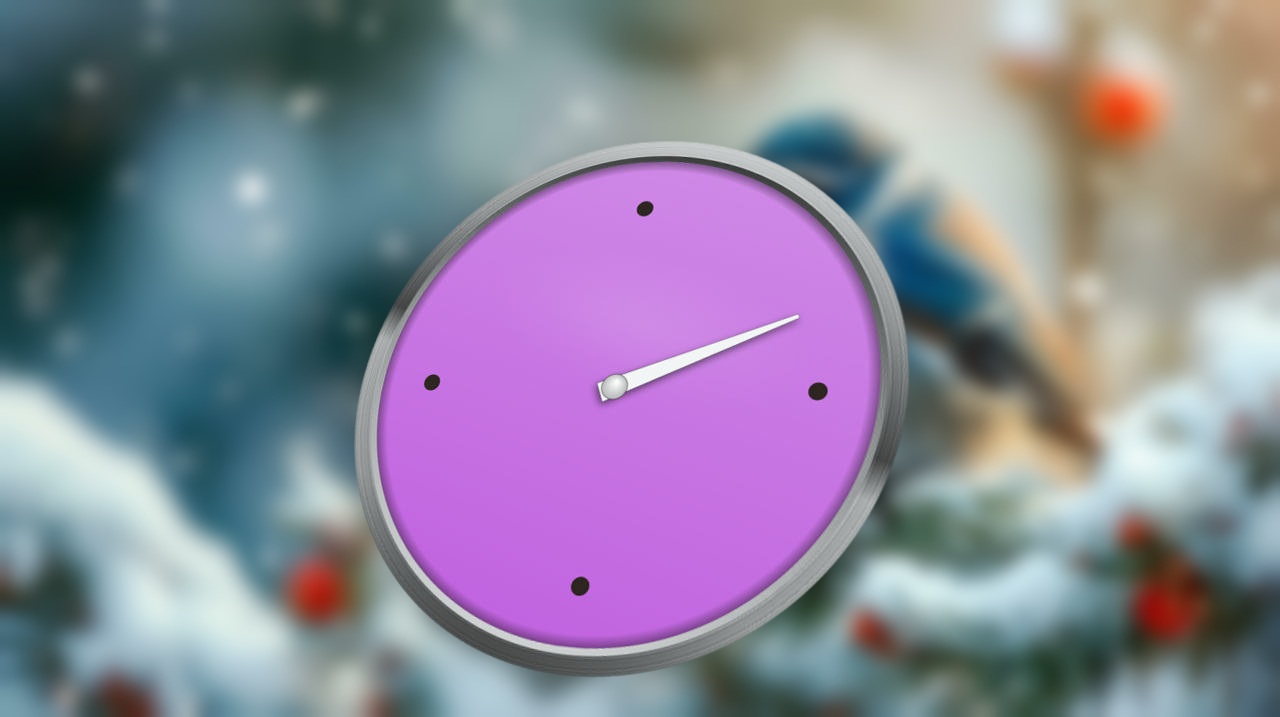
2:11
